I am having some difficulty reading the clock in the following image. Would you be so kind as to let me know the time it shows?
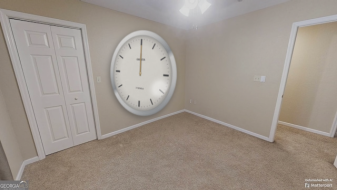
12:00
